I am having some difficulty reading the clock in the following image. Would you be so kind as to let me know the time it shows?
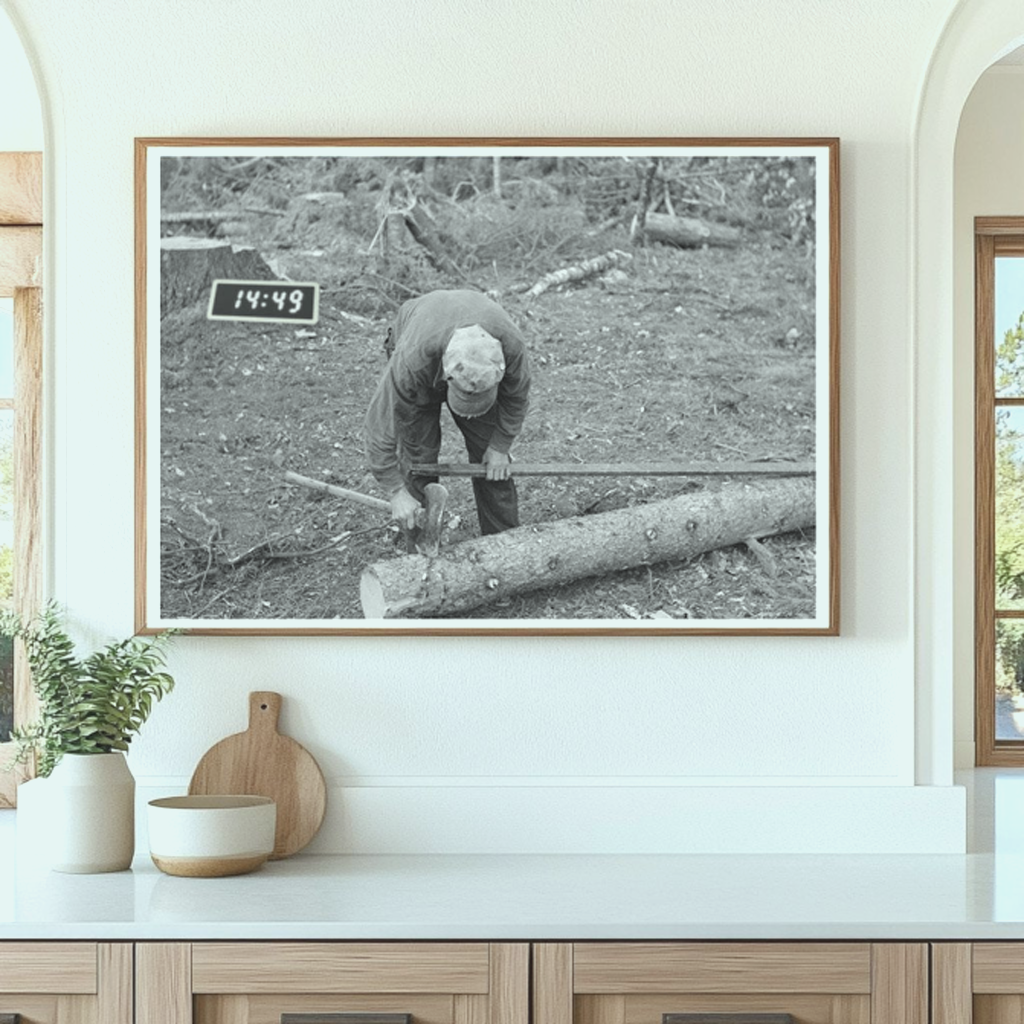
14:49
